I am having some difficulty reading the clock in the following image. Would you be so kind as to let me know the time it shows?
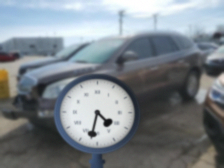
4:32
